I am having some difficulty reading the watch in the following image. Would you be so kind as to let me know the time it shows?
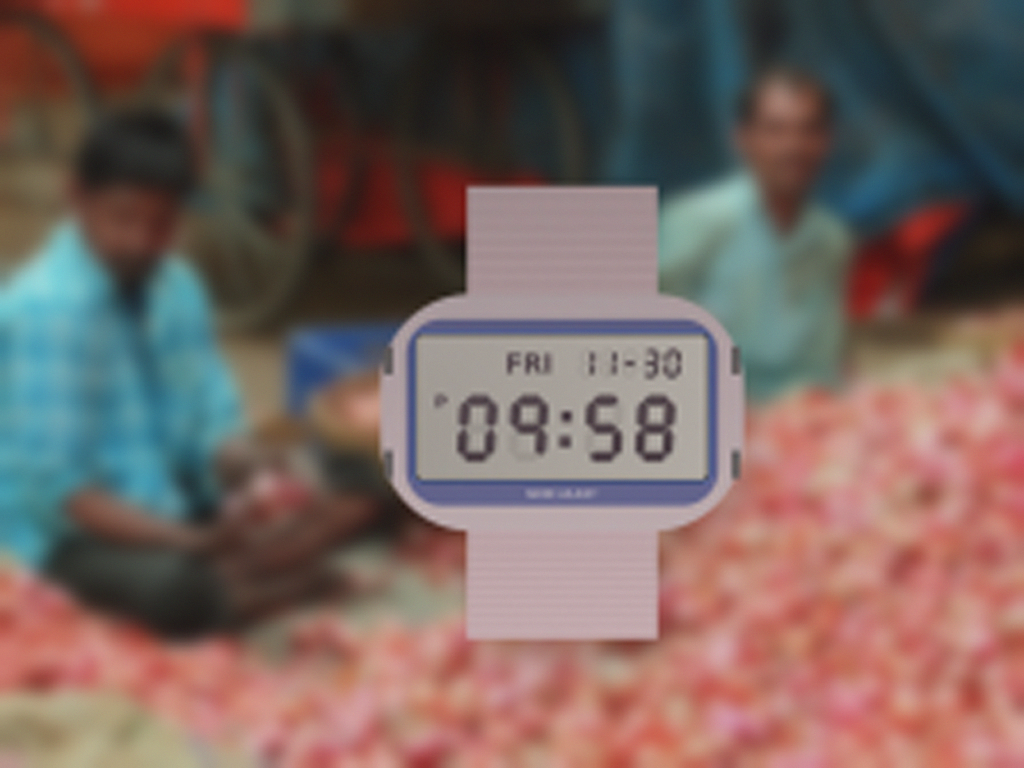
9:58
